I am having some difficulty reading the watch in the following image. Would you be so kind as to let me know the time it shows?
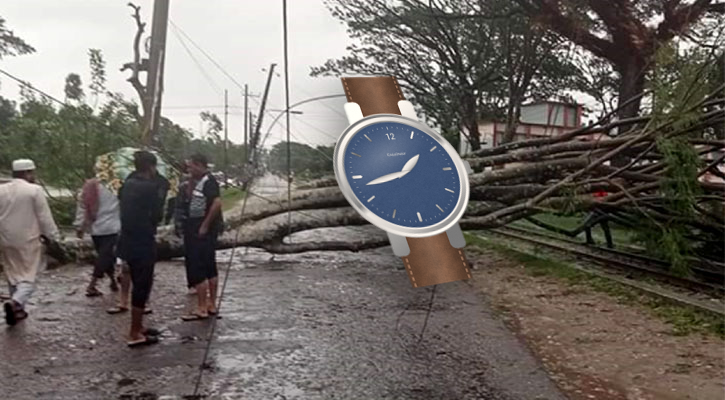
1:43
